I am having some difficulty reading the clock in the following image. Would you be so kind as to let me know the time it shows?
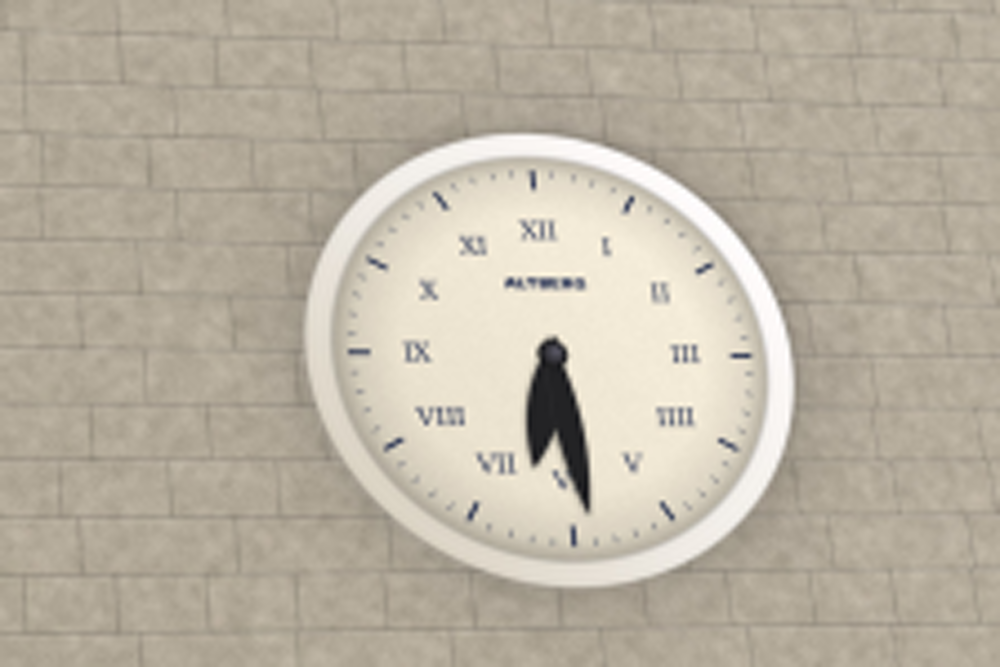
6:29
